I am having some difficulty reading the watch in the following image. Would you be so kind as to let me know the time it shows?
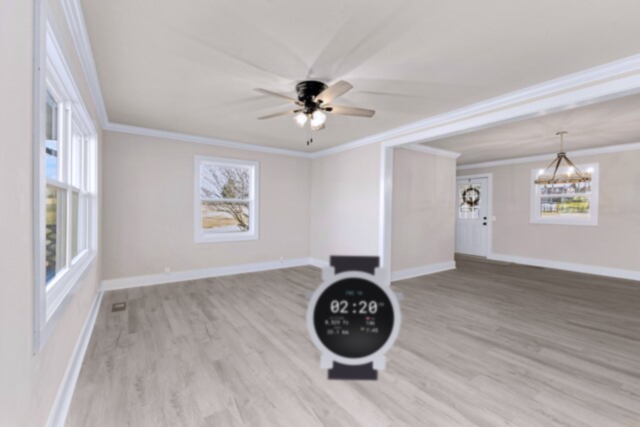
2:20
